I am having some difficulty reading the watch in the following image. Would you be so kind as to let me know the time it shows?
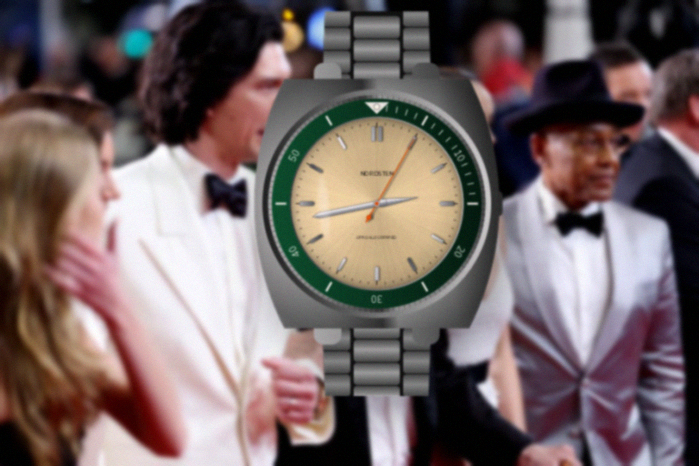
2:43:05
